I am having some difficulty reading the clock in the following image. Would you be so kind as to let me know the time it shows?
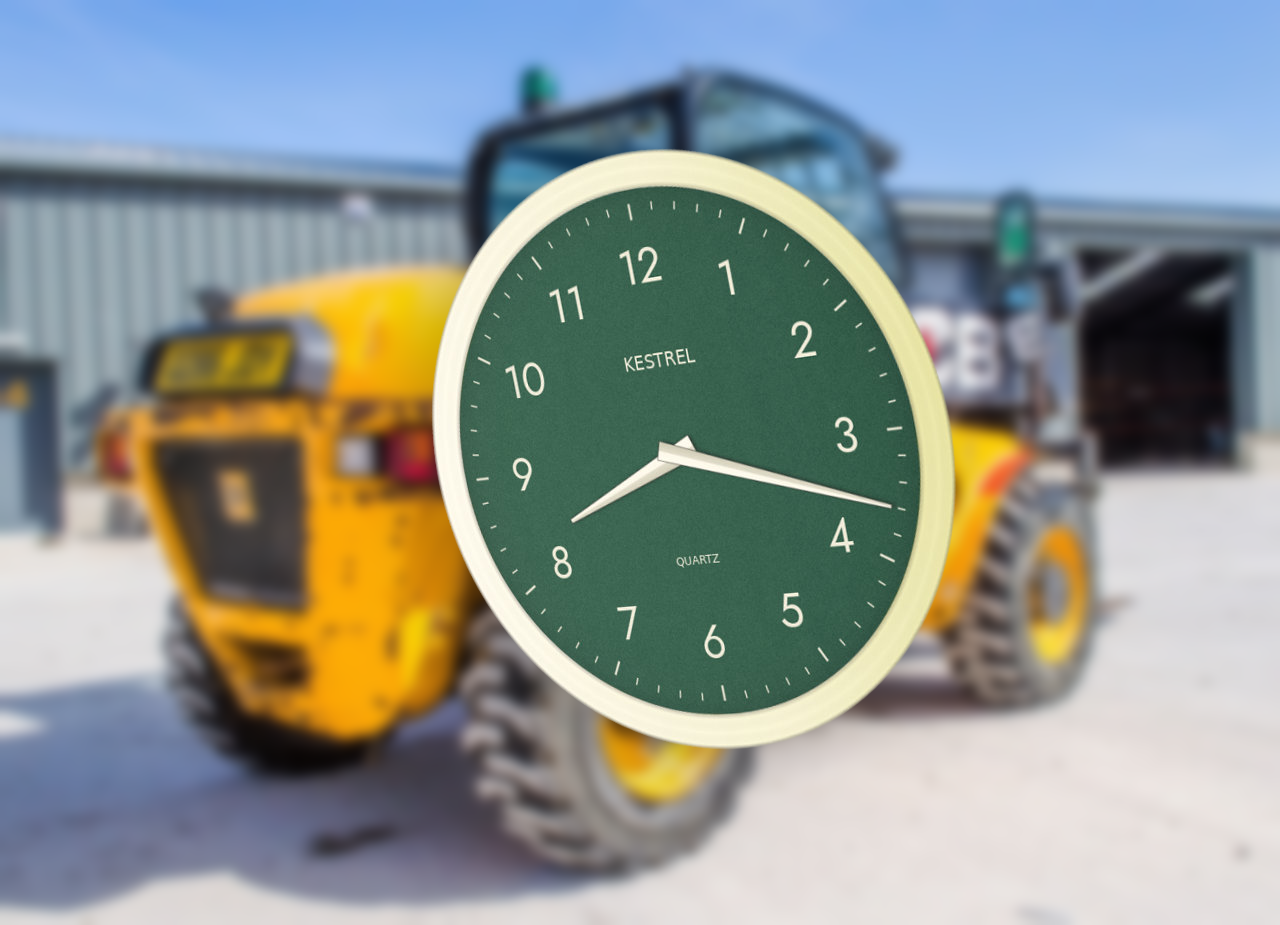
8:18
